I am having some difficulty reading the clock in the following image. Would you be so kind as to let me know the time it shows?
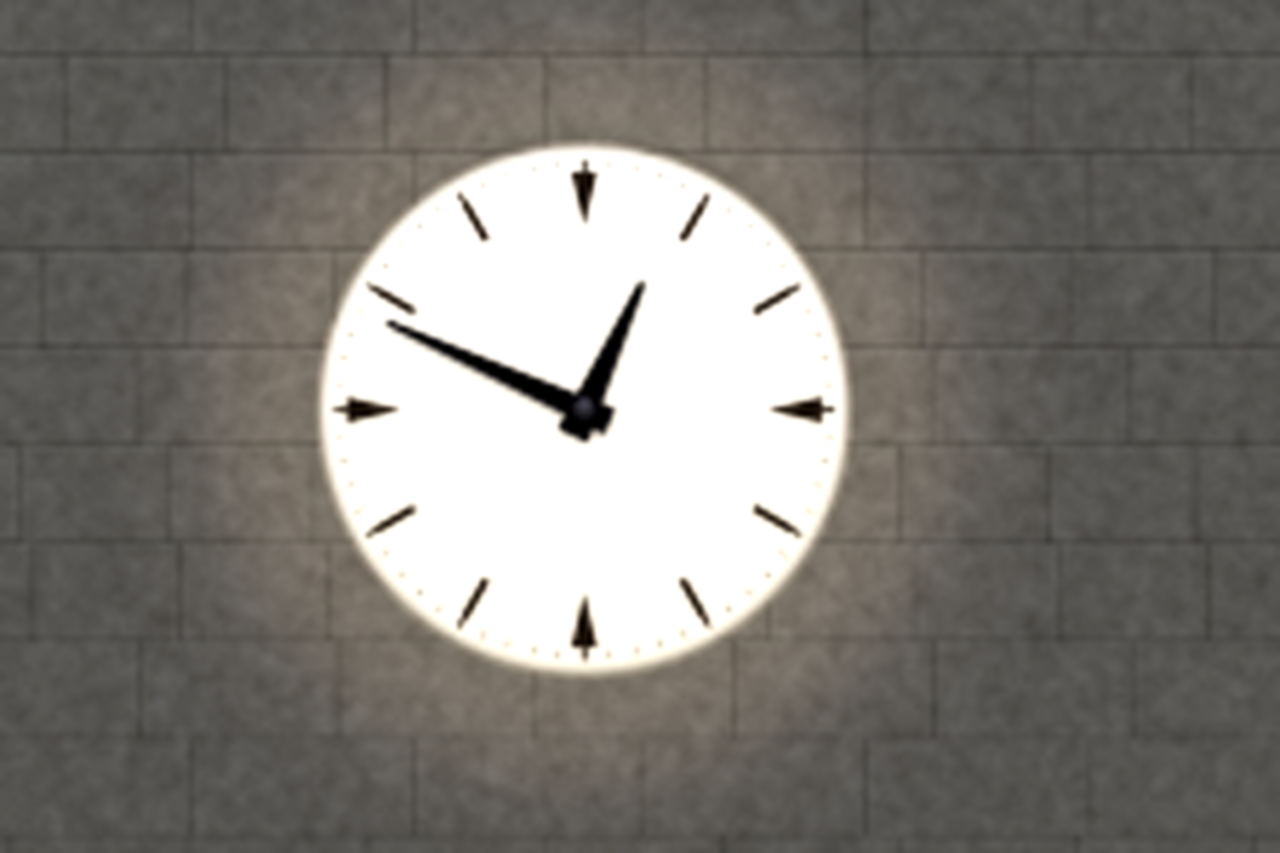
12:49
